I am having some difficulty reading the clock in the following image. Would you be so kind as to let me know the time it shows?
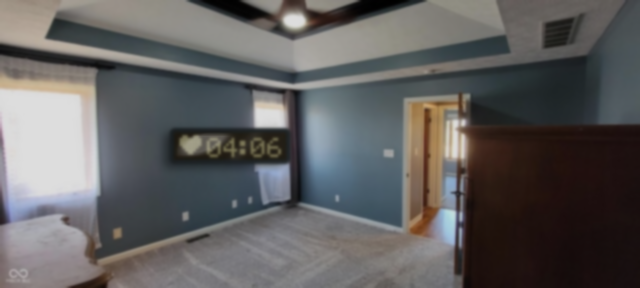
4:06
